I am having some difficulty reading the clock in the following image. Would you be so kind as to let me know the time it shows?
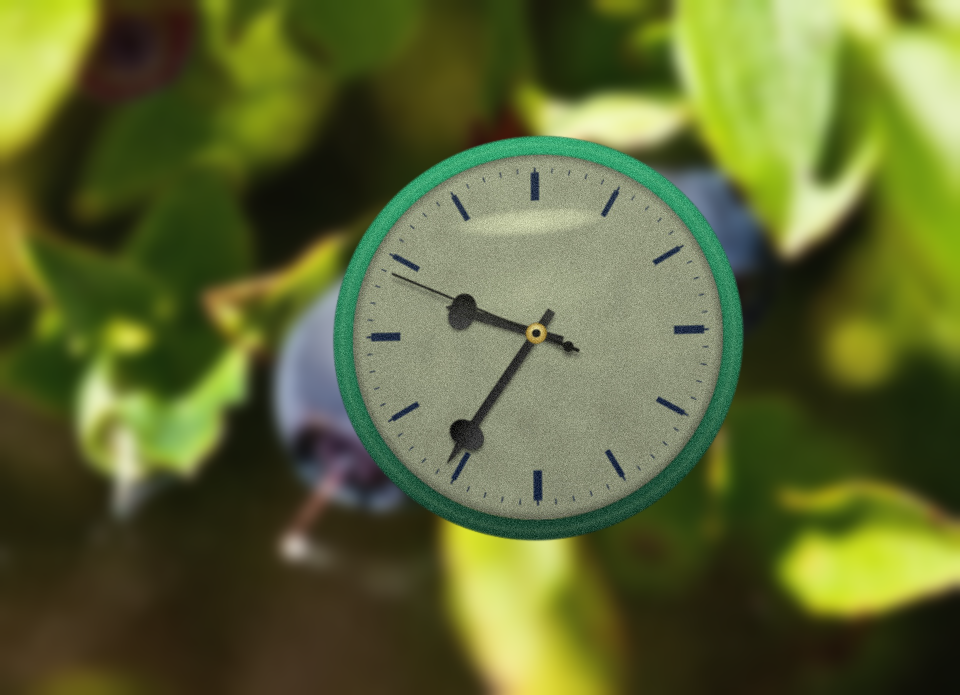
9:35:49
